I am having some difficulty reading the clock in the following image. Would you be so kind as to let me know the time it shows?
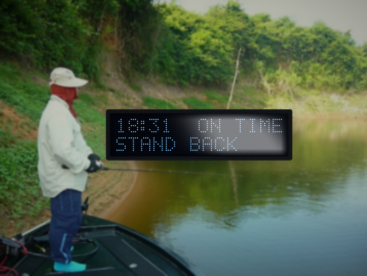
18:31
